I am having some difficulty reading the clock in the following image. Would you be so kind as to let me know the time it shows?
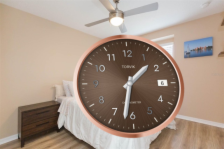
1:32
